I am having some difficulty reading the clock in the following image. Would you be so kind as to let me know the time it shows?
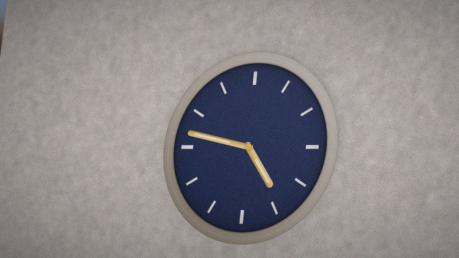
4:47
